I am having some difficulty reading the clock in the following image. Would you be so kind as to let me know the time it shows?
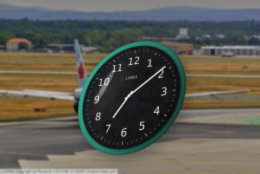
7:09
